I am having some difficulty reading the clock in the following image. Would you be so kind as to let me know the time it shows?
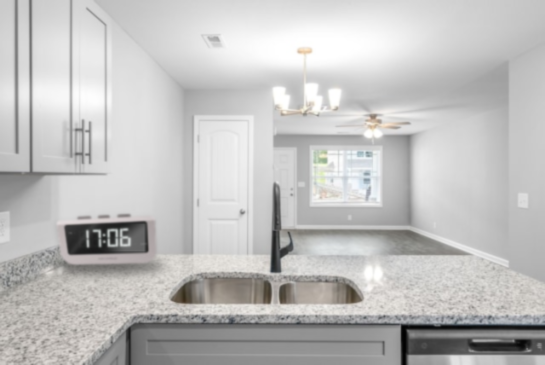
17:06
